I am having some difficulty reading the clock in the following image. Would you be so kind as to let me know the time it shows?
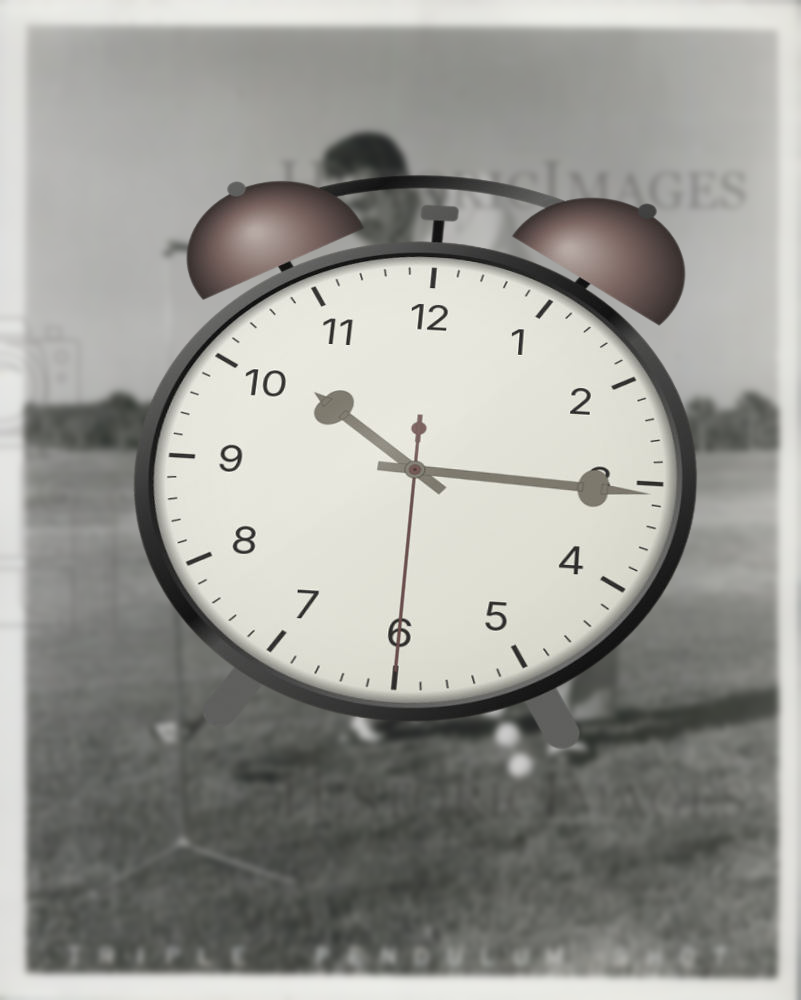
10:15:30
